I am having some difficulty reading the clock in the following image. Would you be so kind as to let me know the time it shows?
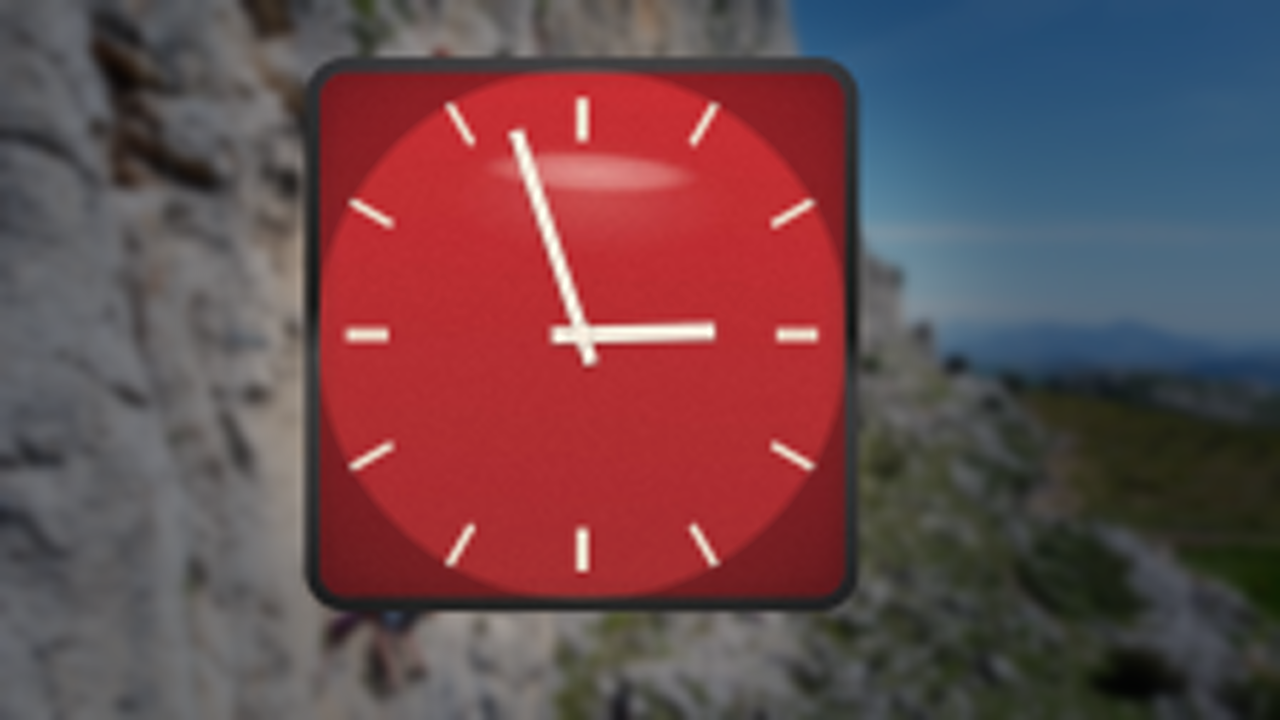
2:57
